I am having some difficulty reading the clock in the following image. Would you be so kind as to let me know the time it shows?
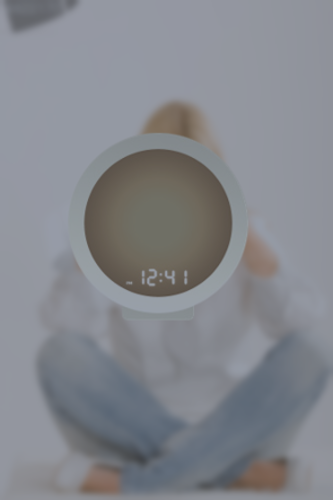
12:41
